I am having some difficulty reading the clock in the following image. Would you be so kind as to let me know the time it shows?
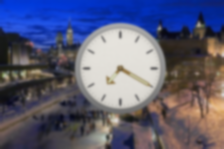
7:20
